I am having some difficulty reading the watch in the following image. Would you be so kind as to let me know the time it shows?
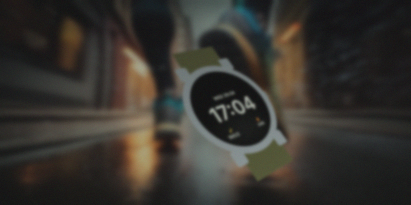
17:04
